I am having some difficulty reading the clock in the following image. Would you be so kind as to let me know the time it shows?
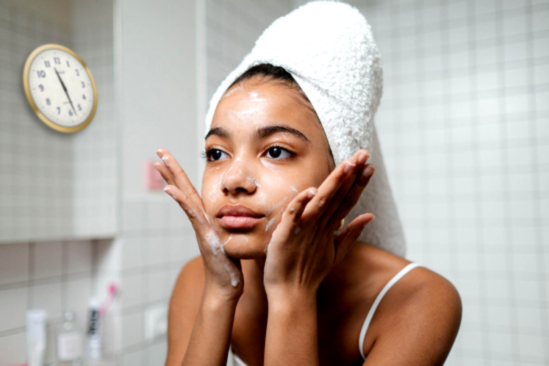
11:28
